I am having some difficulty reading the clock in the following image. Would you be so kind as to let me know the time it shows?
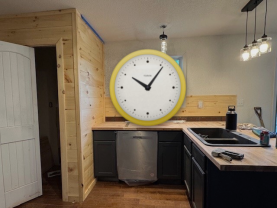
10:06
